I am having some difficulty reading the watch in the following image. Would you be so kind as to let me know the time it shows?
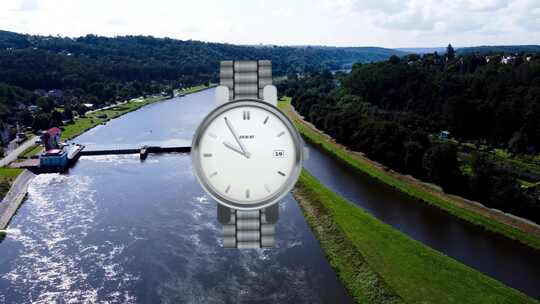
9:55
